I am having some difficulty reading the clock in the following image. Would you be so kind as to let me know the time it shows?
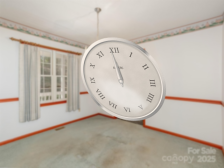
11:59
